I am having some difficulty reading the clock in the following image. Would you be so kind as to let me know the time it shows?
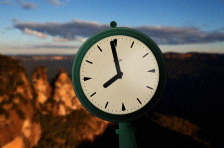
7:59
